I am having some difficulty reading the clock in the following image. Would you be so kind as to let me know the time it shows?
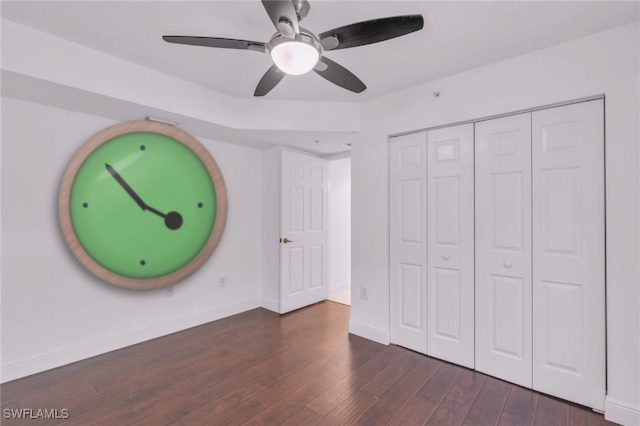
3:53
